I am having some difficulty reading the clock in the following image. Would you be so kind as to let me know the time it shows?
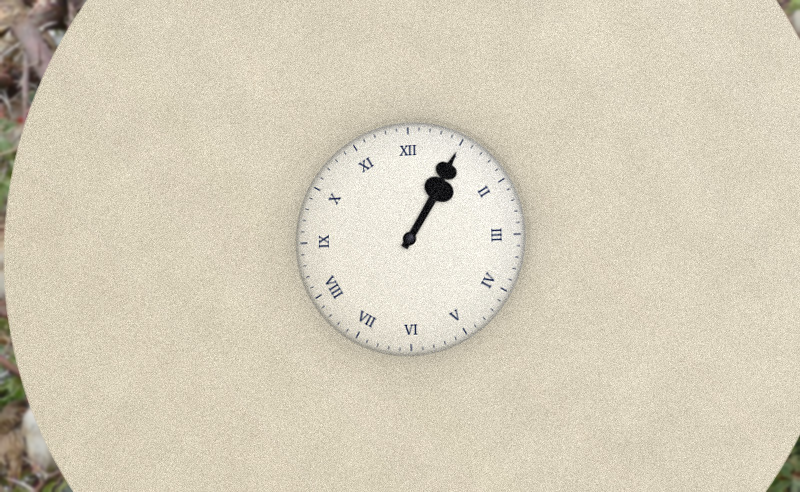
1:05
